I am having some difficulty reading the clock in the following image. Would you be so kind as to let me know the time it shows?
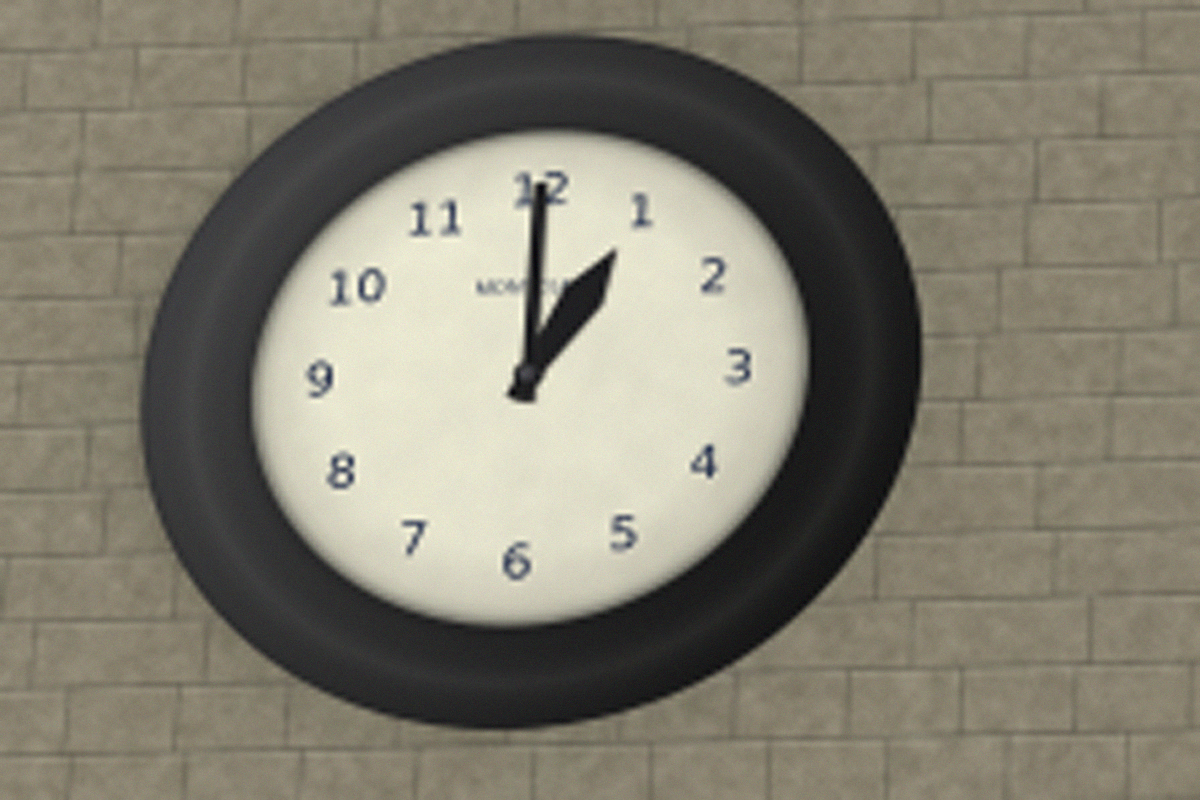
1:00
